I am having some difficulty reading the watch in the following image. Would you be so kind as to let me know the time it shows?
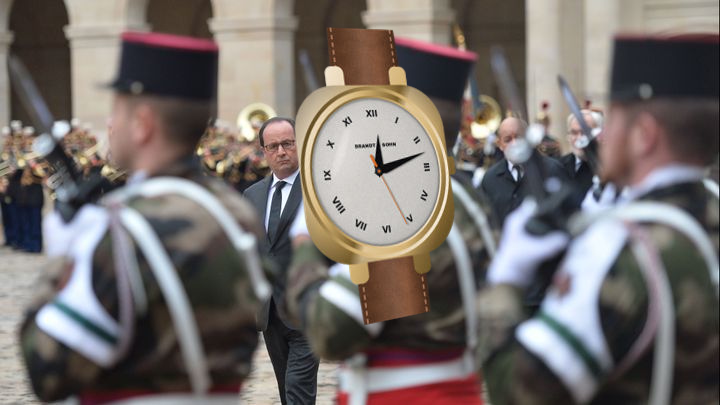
12:12:26
